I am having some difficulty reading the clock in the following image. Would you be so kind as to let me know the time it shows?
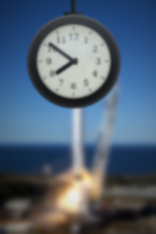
7:51
